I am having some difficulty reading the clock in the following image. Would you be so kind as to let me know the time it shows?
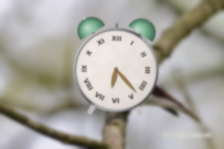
6:23
